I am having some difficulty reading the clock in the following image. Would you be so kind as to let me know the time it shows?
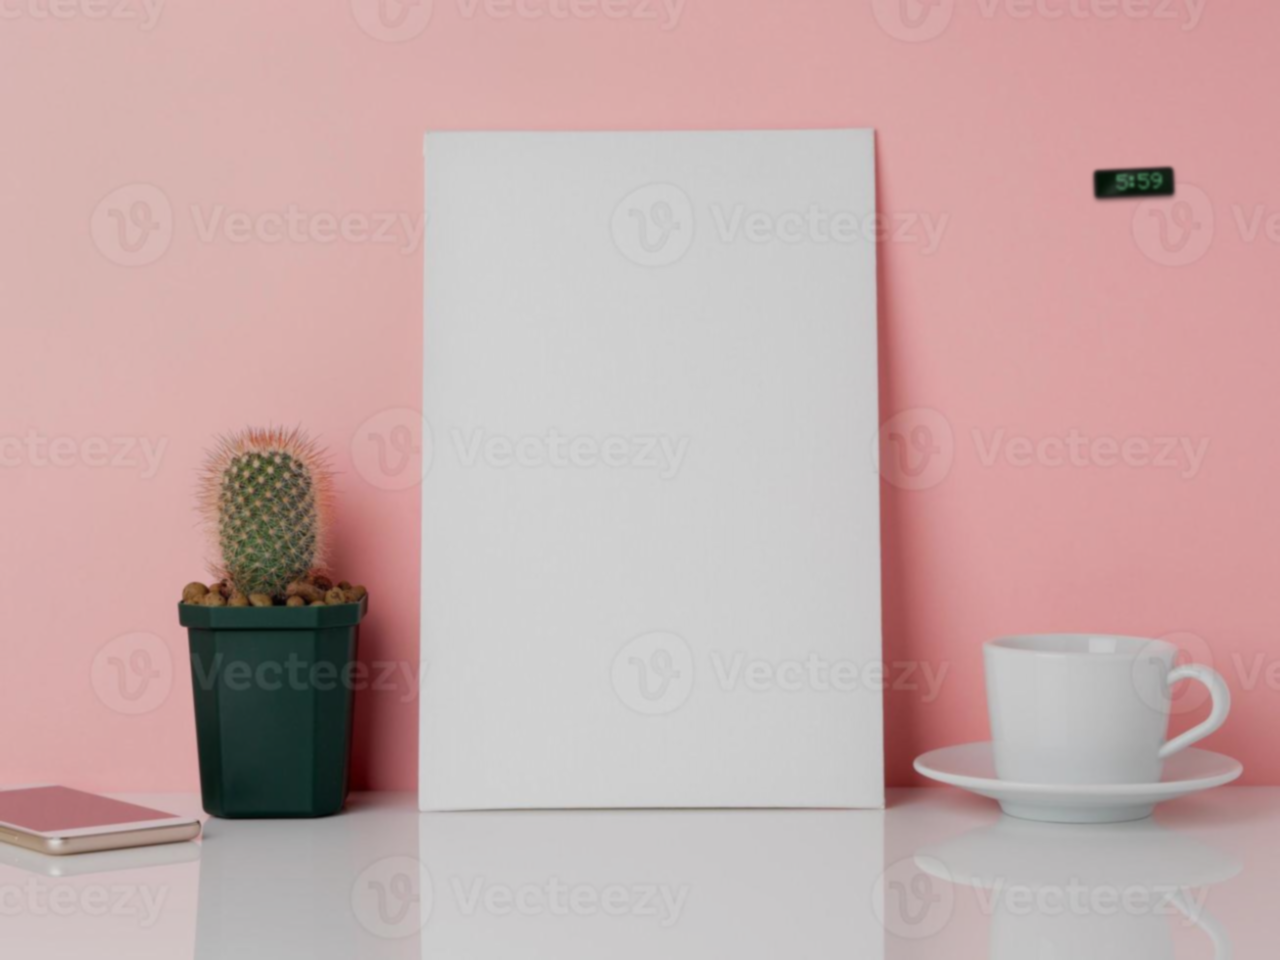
5:59
